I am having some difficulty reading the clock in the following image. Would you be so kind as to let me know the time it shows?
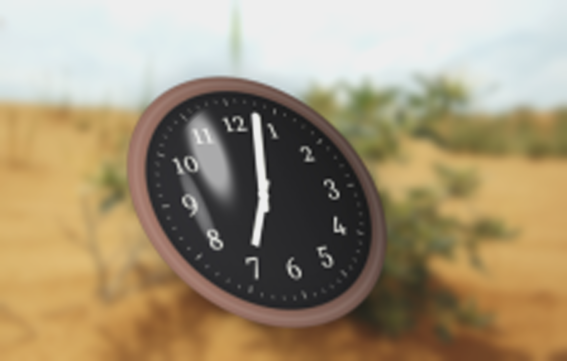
7:03
